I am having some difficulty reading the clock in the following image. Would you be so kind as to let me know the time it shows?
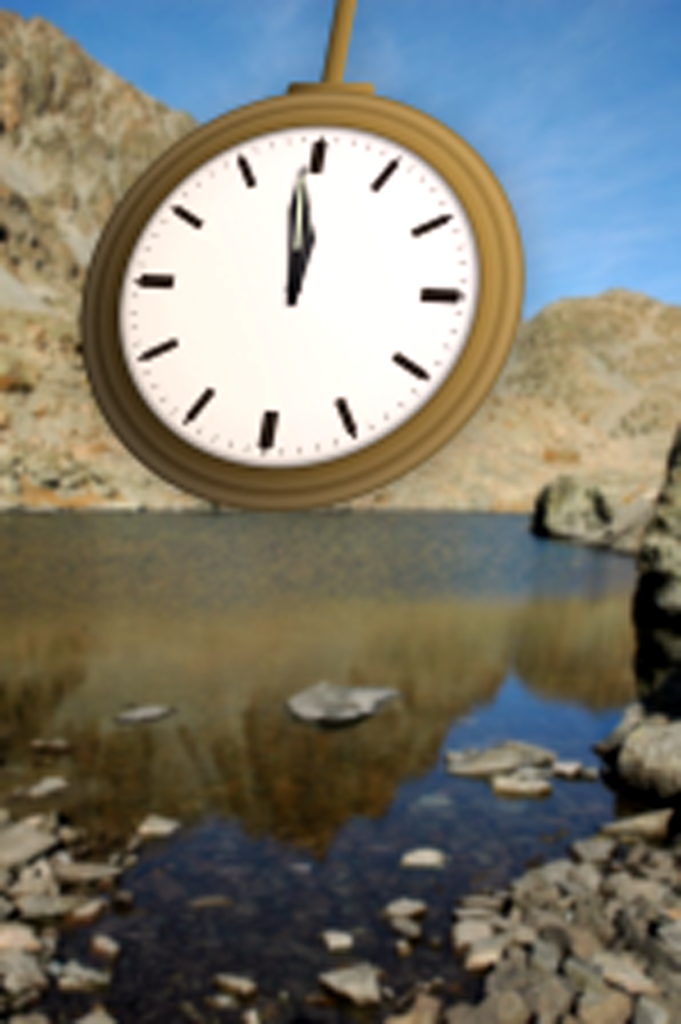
11:59
